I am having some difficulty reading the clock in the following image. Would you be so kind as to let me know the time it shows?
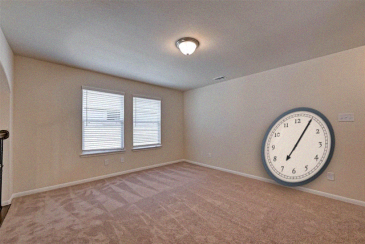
7:05
